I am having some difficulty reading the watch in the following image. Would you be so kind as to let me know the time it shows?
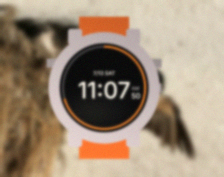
11:07
